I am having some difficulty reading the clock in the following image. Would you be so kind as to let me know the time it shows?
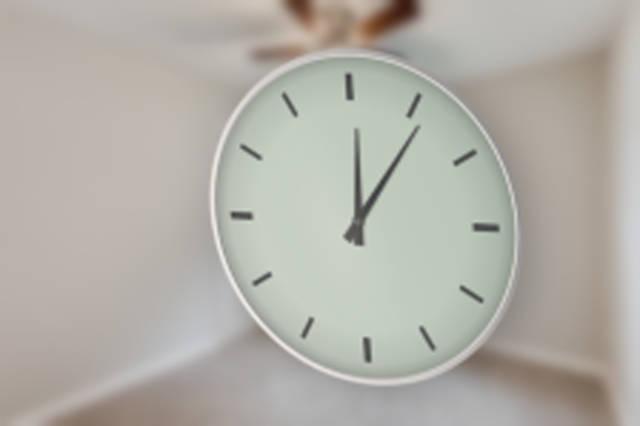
12:06
